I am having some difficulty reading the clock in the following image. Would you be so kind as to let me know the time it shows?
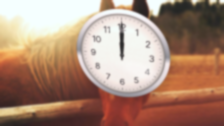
12:00
